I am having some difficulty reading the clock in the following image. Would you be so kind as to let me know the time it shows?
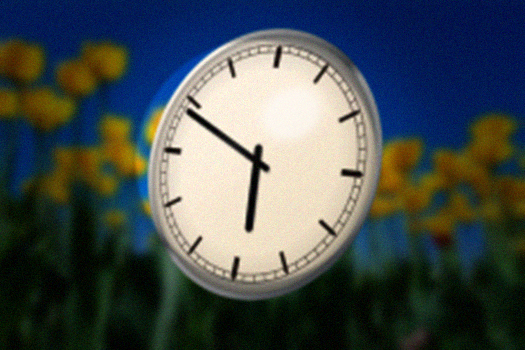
5:49
